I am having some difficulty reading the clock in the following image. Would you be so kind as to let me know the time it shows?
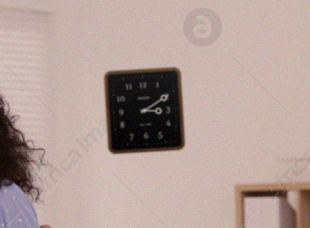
3:10
